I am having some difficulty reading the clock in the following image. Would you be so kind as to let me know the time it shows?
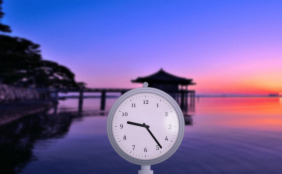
9:24
